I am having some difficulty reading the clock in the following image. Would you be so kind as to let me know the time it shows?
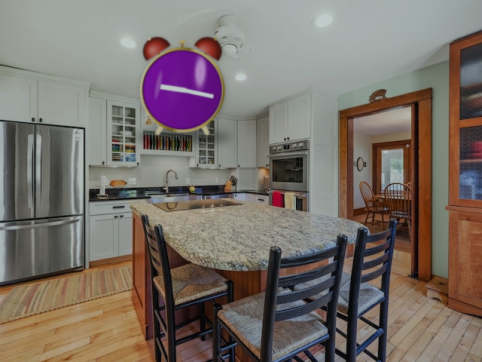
9:17
